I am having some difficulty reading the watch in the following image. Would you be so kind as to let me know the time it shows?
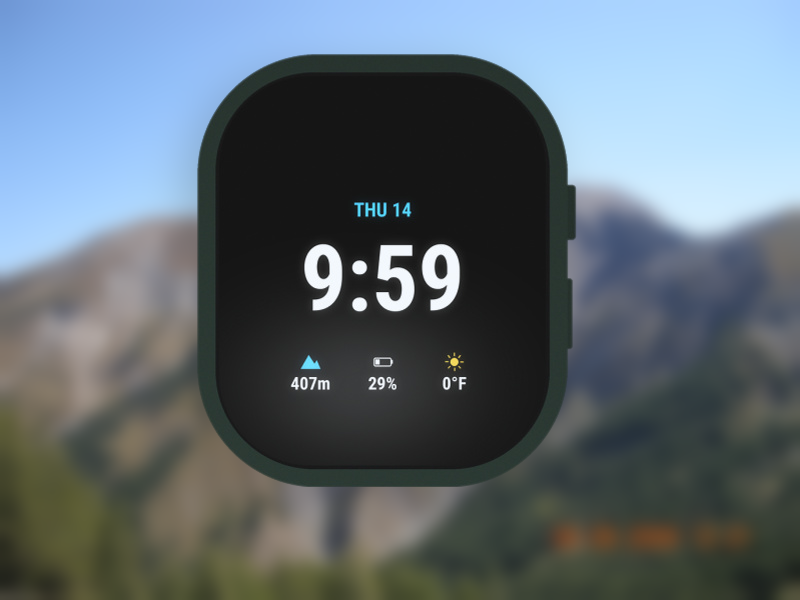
9:59
